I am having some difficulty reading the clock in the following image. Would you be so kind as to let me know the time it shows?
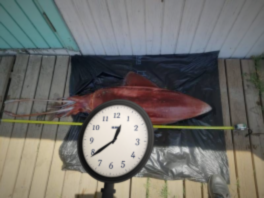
12:39
